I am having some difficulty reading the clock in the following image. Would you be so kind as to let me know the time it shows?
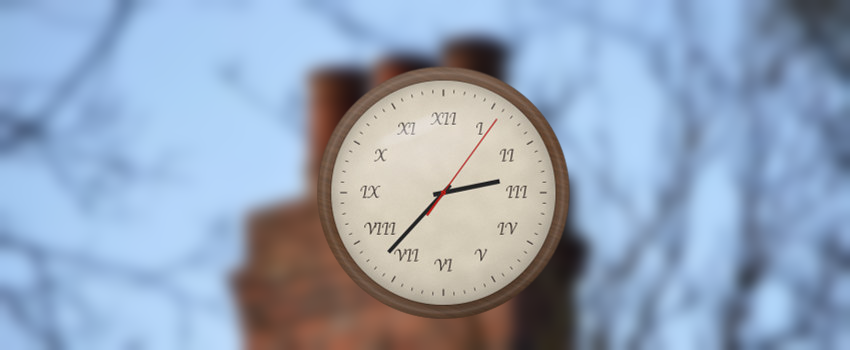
2:37:06
